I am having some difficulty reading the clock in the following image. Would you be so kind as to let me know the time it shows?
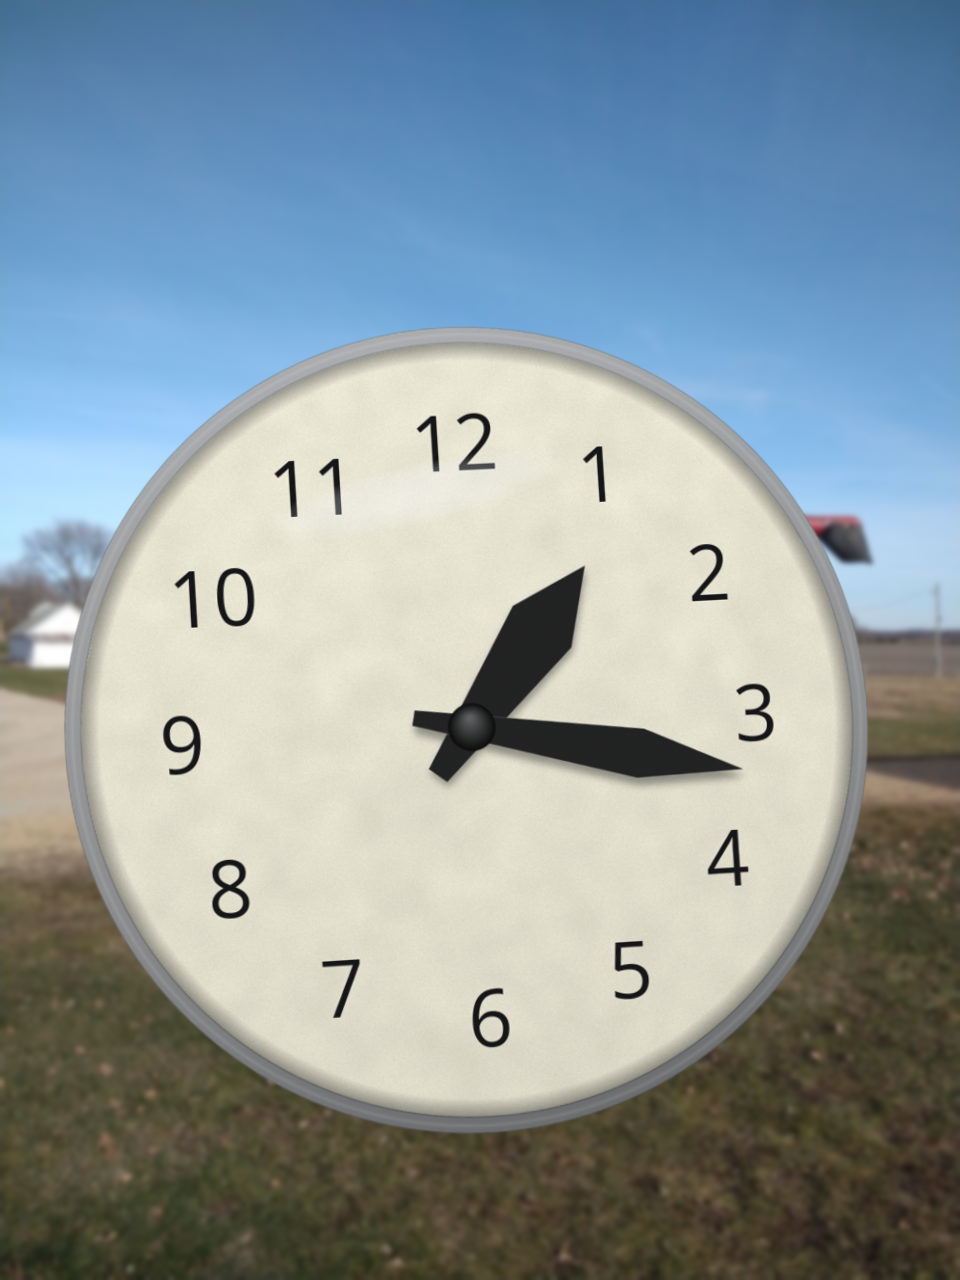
1:17
